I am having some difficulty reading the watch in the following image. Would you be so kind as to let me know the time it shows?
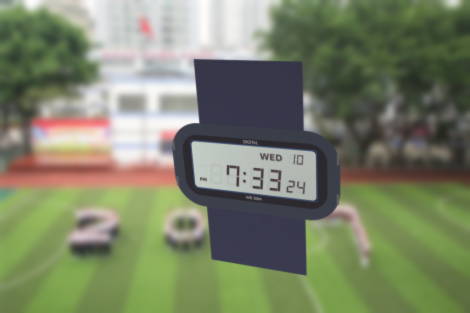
7:33:24
